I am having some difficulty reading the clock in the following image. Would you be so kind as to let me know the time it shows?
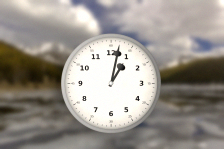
1:02
